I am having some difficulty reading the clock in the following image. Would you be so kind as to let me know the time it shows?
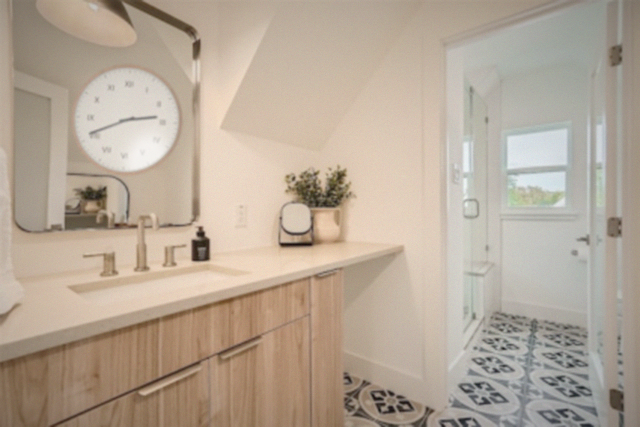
2:41
